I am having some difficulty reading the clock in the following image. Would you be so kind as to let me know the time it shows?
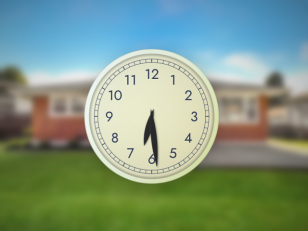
6:29
